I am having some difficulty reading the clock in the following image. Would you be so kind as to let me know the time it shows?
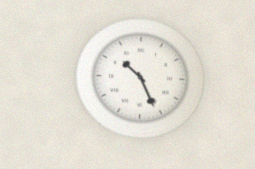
10:26
